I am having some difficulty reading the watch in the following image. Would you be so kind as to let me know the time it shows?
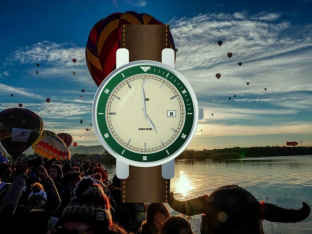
4:59
